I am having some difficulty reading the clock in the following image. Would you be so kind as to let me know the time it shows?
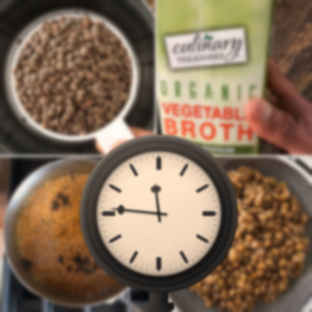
11:46
